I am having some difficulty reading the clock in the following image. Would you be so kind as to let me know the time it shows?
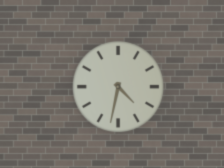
4:32
